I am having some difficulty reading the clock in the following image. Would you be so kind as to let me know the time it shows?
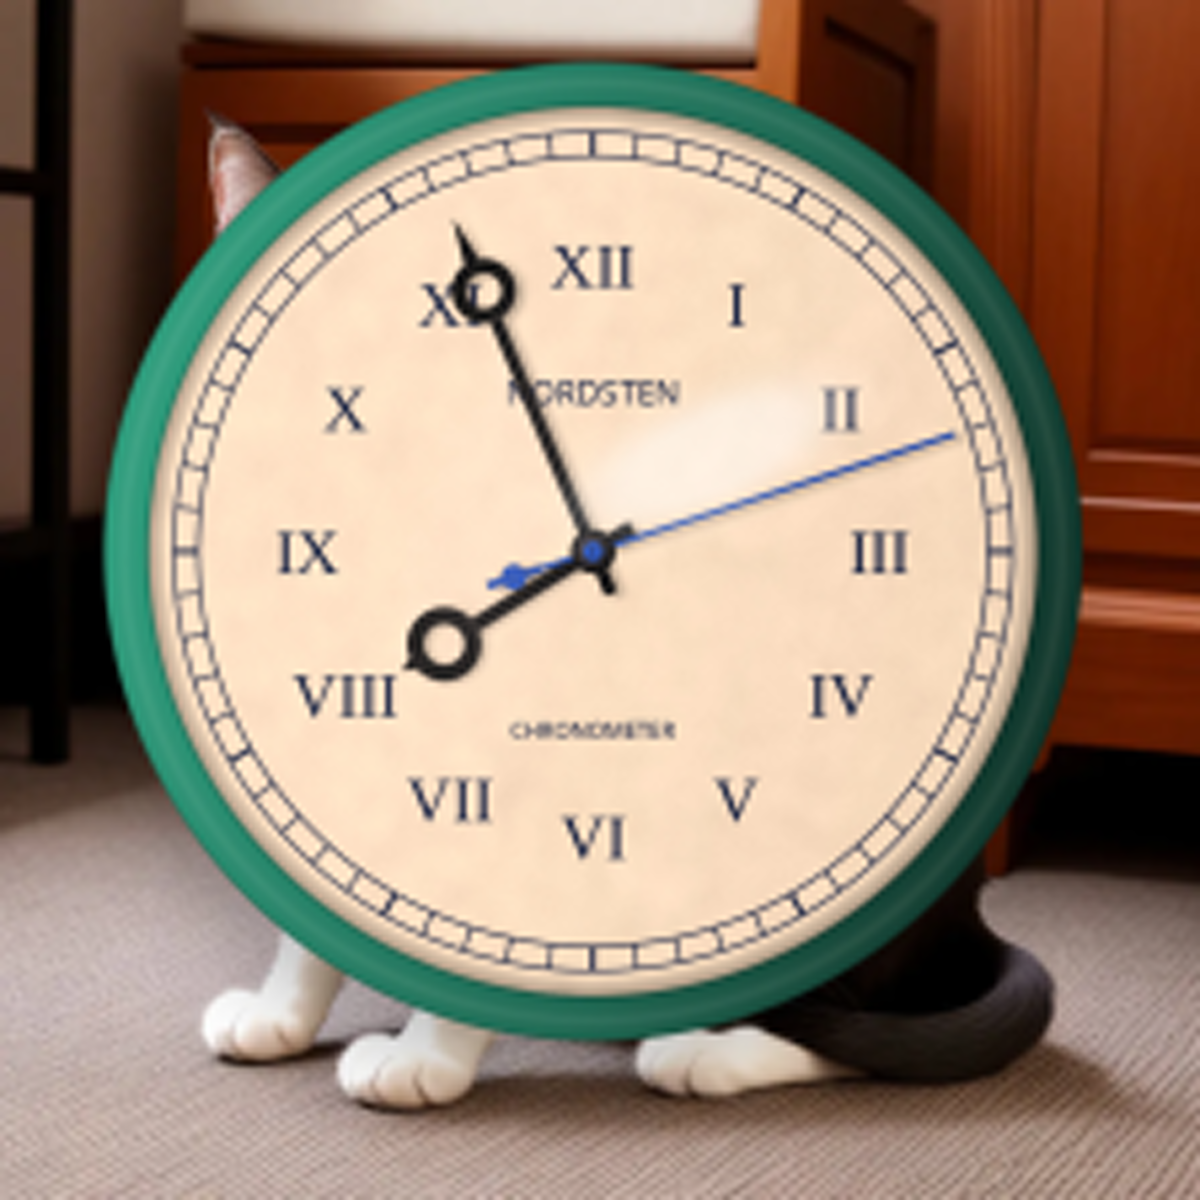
7:56:12
